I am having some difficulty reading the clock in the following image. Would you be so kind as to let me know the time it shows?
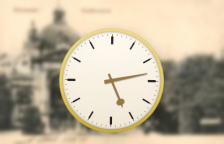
5:13
